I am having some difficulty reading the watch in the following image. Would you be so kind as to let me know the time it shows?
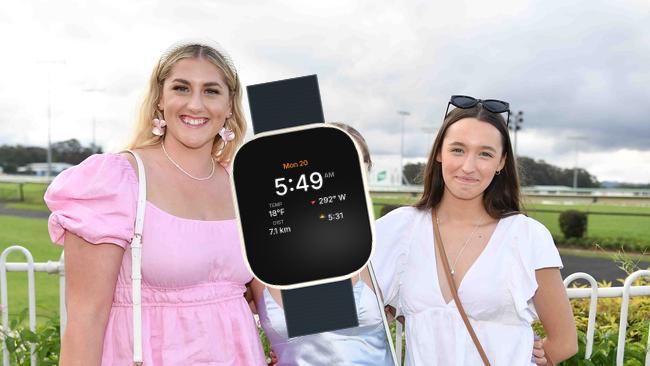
5:49
